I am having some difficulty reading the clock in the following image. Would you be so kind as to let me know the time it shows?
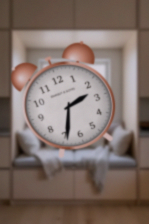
2:34
